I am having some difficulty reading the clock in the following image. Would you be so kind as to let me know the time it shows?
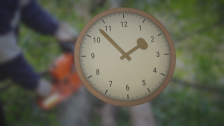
1:53
